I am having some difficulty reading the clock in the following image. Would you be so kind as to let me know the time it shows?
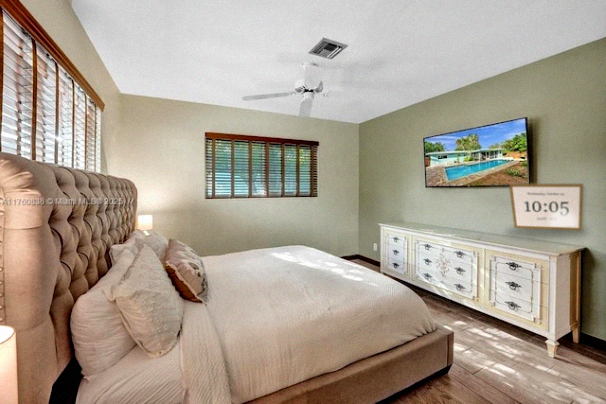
10:05
